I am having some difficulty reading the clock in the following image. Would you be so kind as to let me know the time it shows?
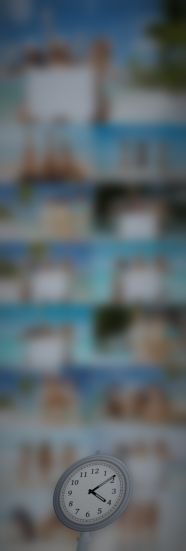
4:09
